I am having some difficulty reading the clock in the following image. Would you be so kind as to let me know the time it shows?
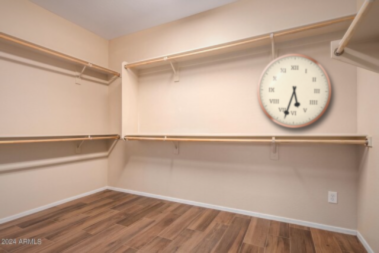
5:33
